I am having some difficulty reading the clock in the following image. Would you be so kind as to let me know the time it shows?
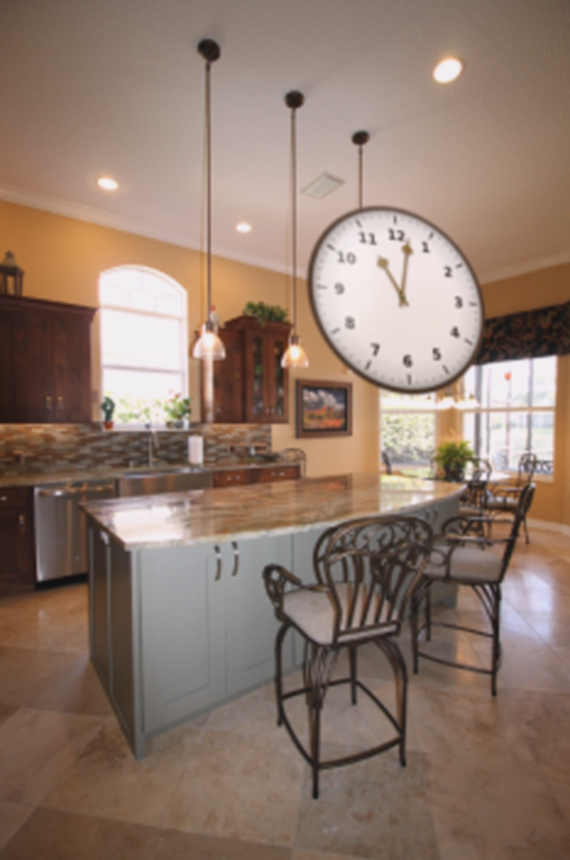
11:02
